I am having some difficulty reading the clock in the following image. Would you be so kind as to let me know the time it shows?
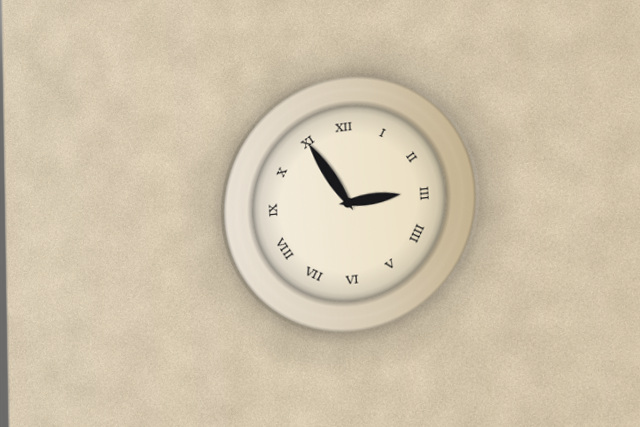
2:55
